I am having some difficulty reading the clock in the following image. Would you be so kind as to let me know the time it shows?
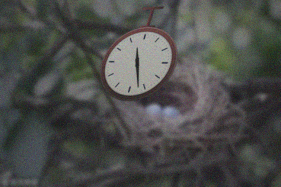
11:27
